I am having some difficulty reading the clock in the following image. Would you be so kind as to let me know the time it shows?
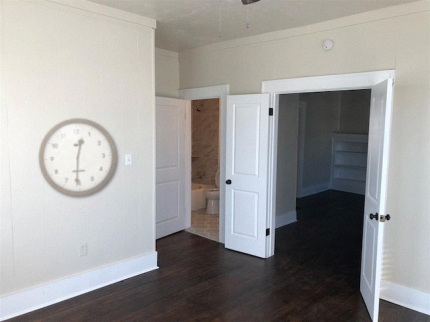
12:31
